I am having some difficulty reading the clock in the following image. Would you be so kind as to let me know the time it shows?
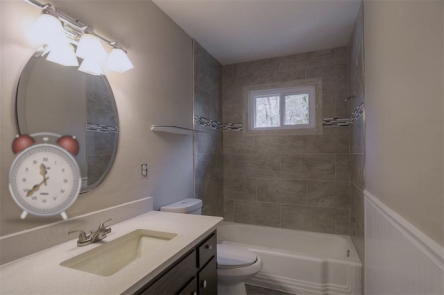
11:38
